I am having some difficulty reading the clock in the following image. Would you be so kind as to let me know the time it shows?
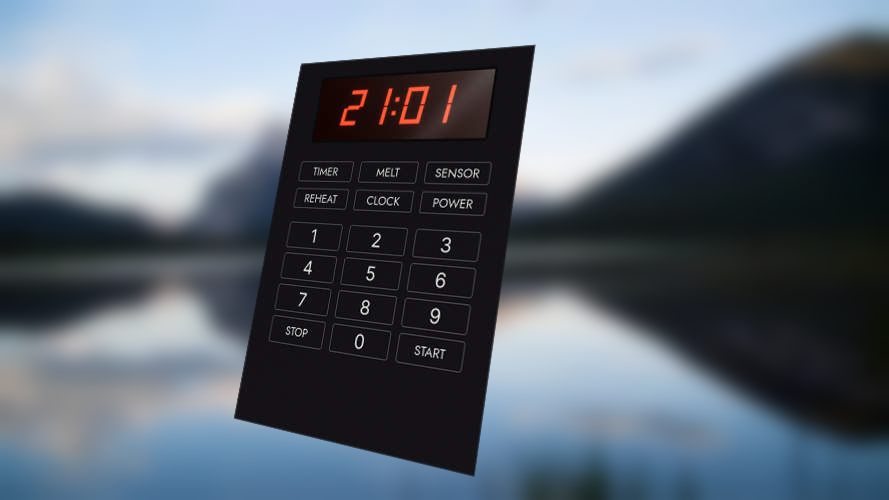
21:01
